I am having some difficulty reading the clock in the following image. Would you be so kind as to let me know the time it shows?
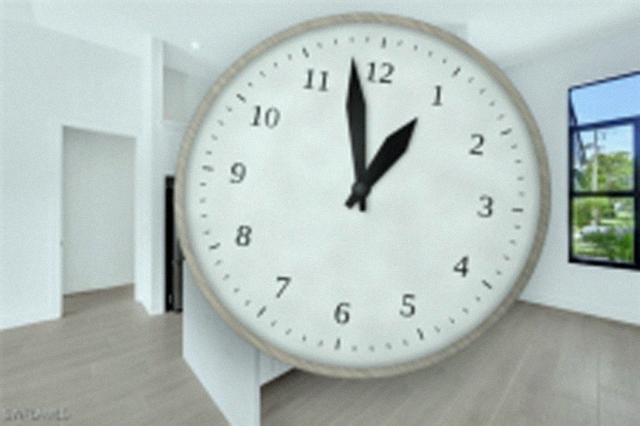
12:58
